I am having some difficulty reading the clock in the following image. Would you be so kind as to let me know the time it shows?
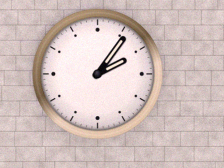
2:06
